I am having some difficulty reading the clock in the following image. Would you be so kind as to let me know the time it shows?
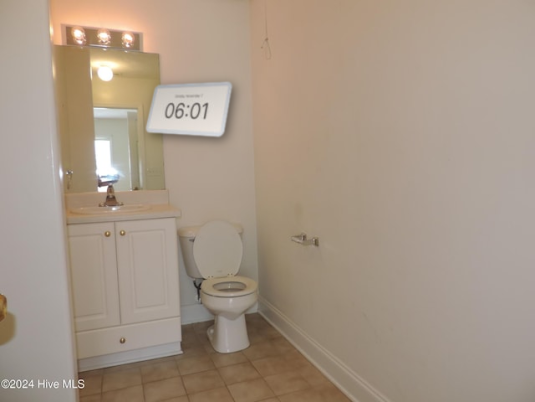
6:01
